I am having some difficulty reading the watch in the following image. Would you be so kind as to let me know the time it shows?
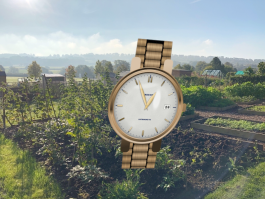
12:56
